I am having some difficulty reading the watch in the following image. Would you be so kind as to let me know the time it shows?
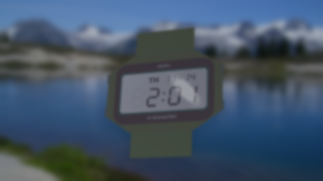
2:01
